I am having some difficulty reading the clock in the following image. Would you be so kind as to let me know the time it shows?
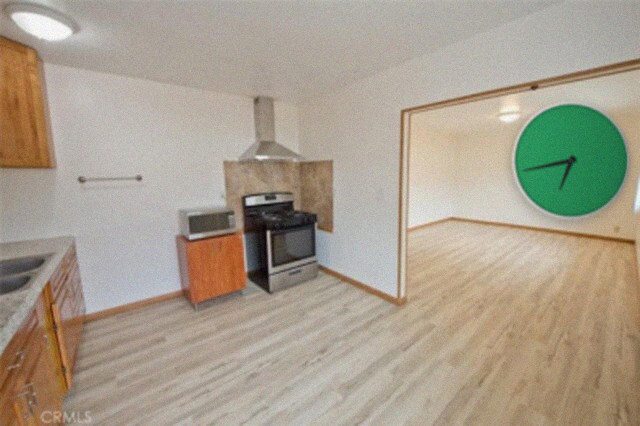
6:43
